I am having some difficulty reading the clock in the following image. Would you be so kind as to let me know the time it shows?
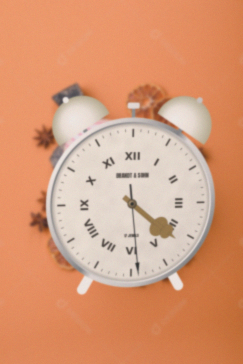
4:21:29
